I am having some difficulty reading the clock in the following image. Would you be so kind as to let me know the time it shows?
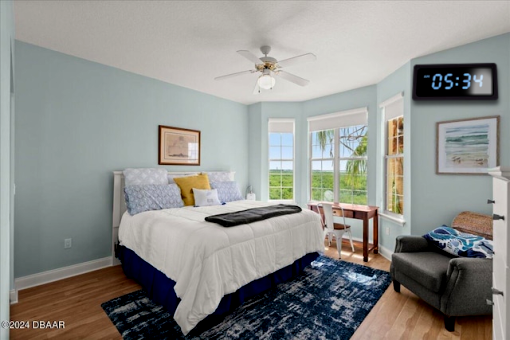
5:34
